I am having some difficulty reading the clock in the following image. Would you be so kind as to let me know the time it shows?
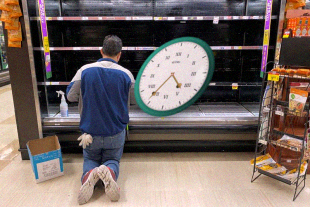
4:36
